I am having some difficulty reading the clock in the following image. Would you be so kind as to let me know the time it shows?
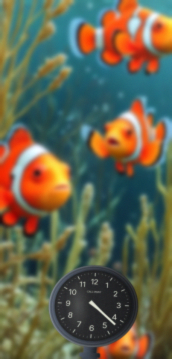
4:22
